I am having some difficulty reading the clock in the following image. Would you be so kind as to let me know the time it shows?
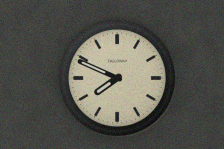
7:49
